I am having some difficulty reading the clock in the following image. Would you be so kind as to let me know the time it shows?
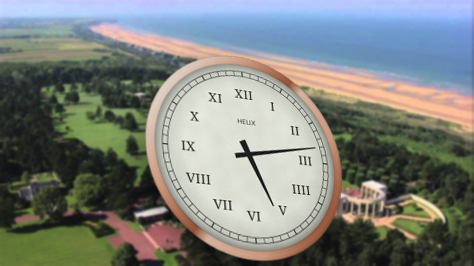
5:13
